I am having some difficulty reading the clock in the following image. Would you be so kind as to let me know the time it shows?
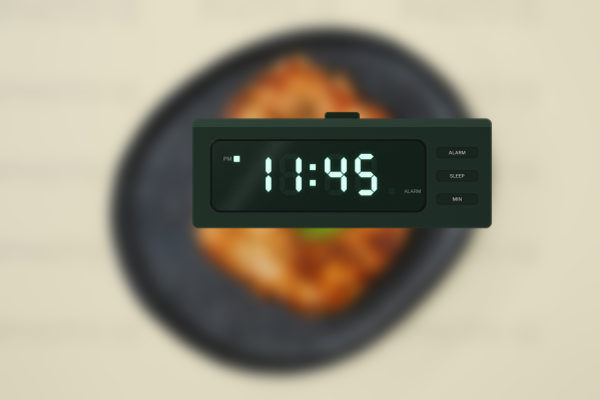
11:45
